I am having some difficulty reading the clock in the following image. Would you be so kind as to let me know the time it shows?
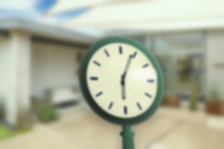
6:04
